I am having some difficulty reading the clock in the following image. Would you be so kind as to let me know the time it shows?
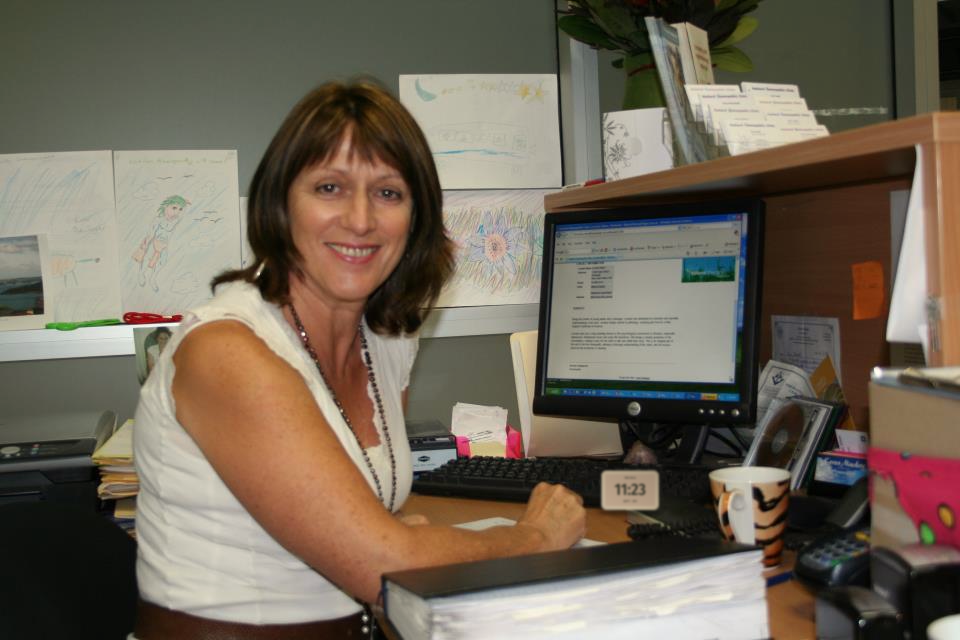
11:23
